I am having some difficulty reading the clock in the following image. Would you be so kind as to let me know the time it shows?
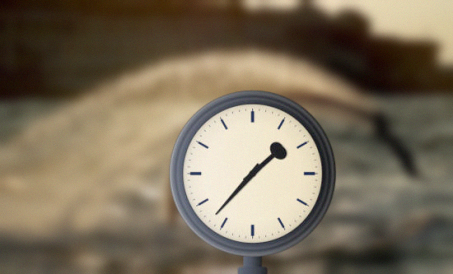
1:37
